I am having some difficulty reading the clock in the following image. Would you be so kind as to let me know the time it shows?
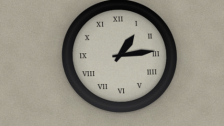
1:14
